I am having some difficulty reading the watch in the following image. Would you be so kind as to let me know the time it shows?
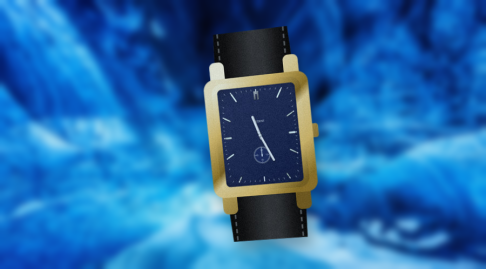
11:26
